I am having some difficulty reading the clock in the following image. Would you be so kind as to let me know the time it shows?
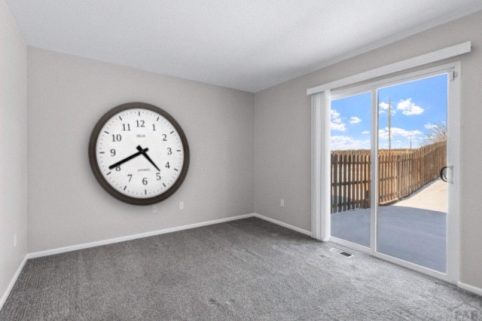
4:41
